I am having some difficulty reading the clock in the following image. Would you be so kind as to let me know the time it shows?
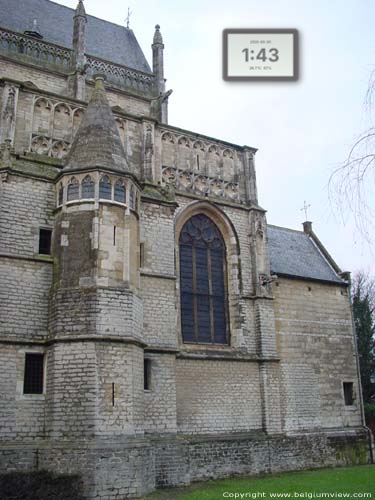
1:43
